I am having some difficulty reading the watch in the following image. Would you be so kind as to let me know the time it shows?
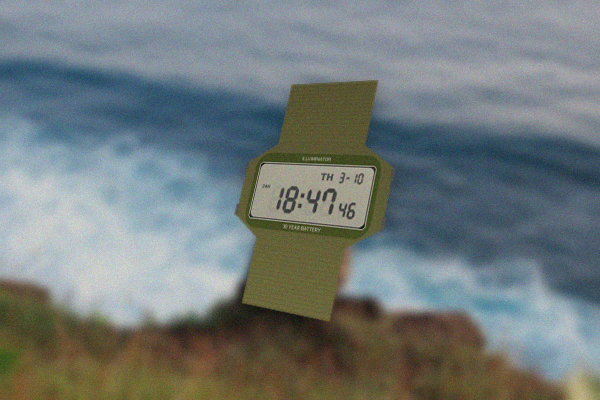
18:47:46
